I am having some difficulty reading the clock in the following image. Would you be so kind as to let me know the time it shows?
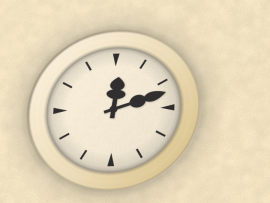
12:12
